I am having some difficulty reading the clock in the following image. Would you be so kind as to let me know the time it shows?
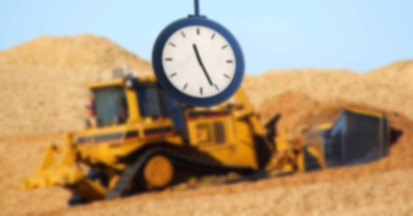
11:26
